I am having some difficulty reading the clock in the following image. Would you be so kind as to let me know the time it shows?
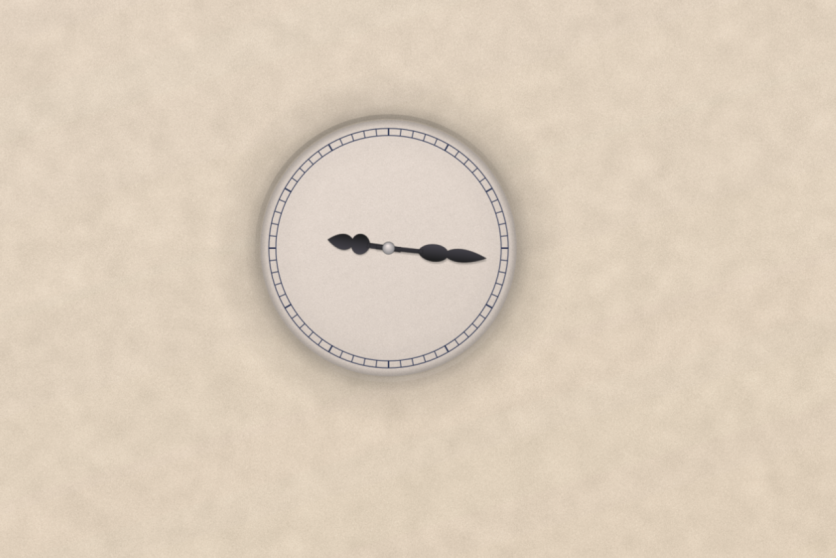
9:16
